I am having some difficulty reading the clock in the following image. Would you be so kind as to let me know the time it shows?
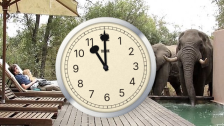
11:00
